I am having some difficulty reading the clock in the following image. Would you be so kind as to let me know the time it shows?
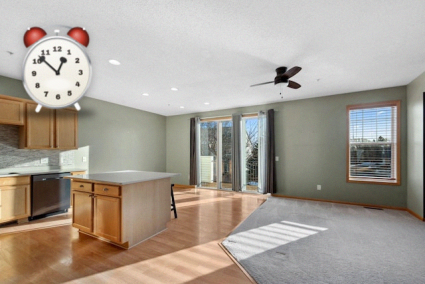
12:52
